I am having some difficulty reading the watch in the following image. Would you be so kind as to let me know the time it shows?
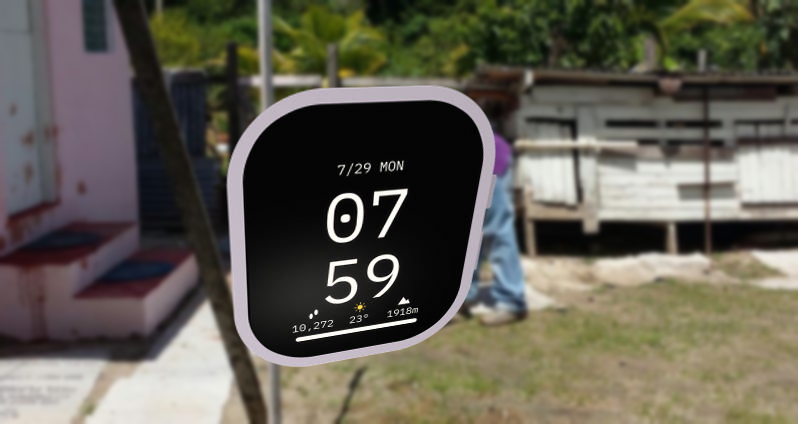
7:59
